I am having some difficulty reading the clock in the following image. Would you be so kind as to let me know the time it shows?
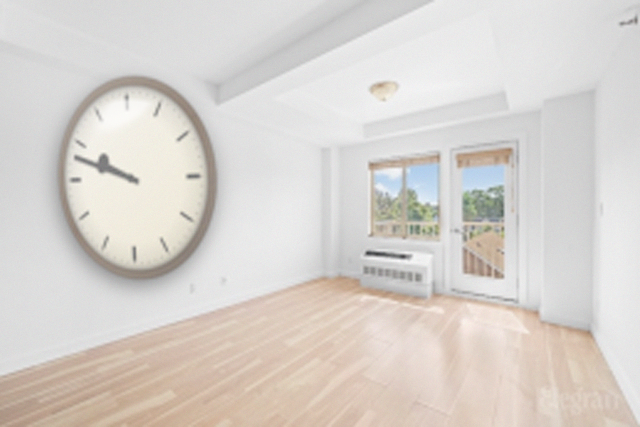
9:48
